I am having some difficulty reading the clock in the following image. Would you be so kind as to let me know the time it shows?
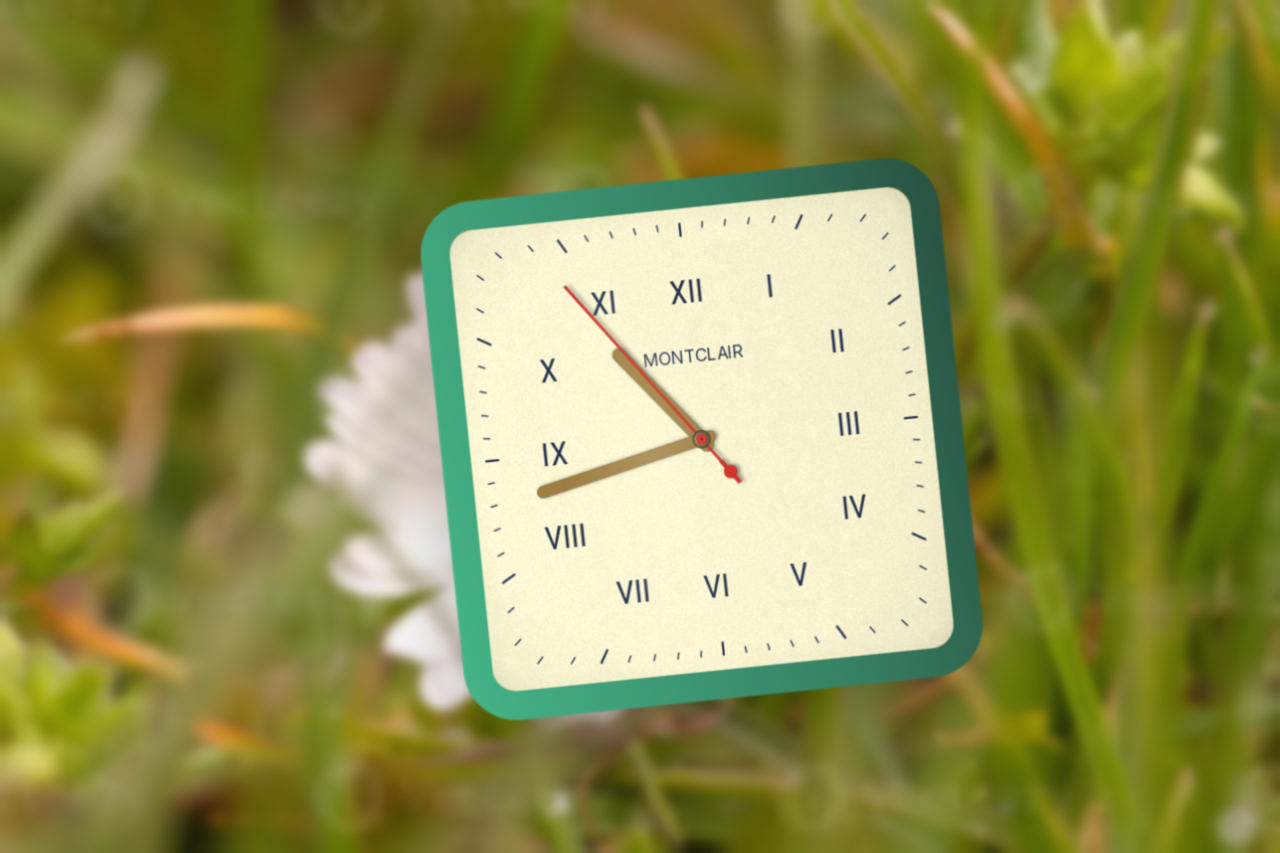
10:42:54
